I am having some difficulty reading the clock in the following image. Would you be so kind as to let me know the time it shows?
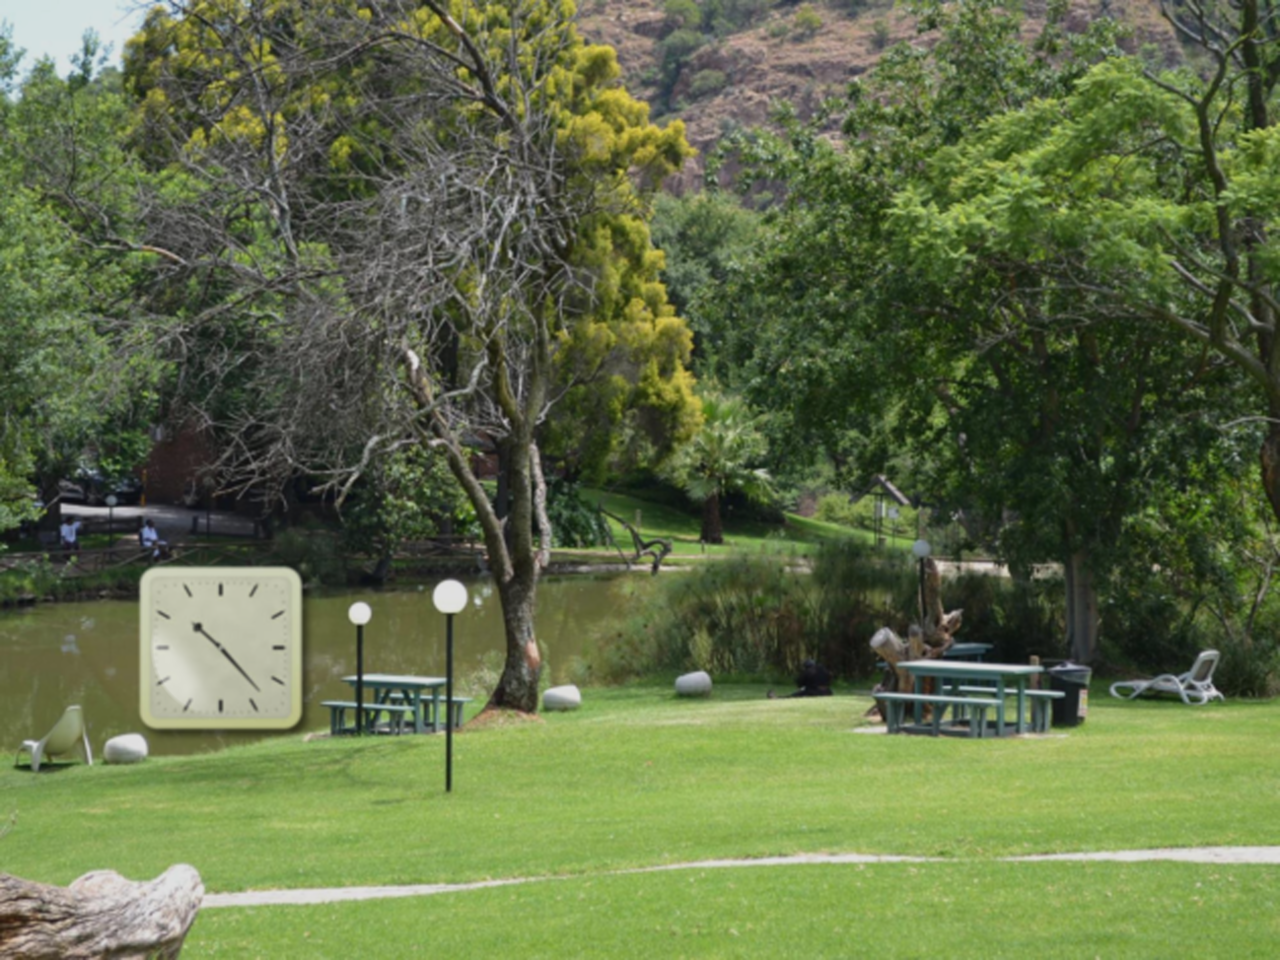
10:23
